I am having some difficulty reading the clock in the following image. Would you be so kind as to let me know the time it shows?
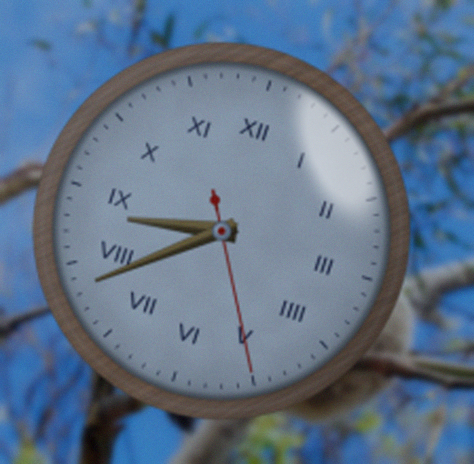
8:38:25
